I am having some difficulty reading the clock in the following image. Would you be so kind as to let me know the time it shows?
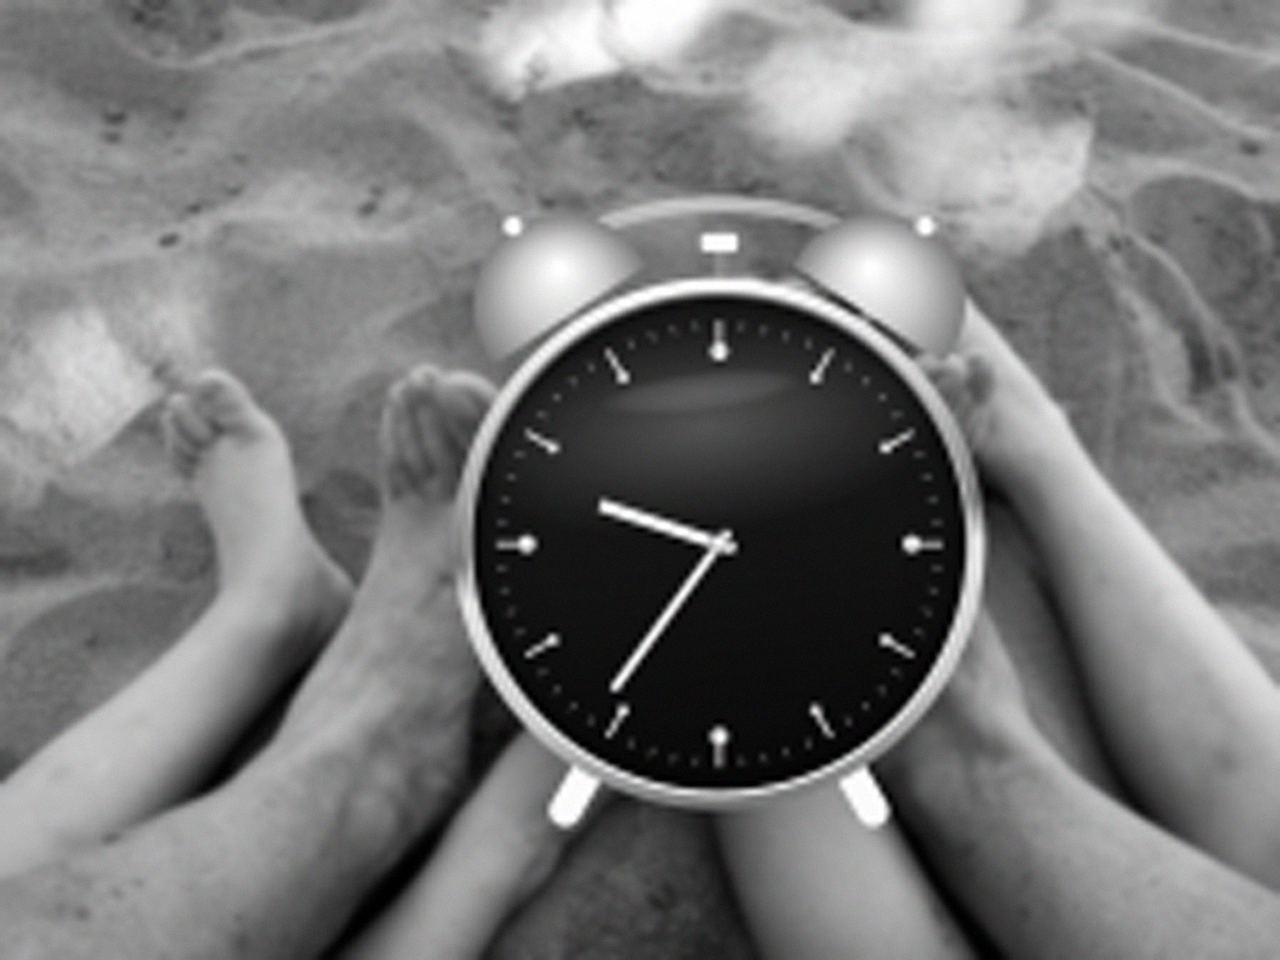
9:36
